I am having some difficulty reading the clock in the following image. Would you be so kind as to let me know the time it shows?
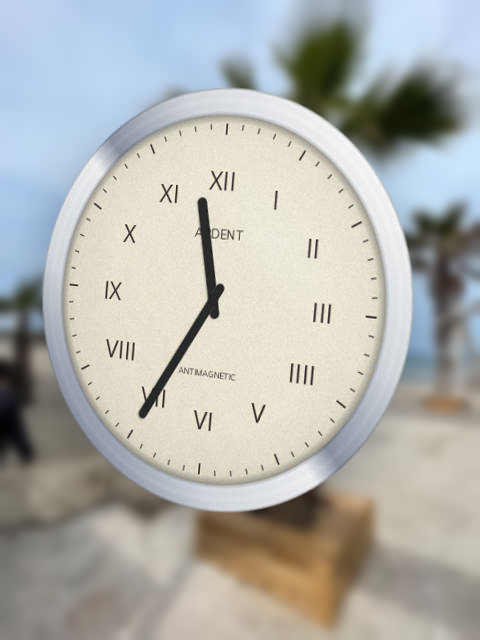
11:35
